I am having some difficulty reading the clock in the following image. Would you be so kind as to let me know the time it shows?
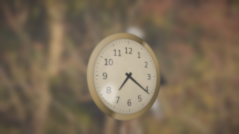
7:21
